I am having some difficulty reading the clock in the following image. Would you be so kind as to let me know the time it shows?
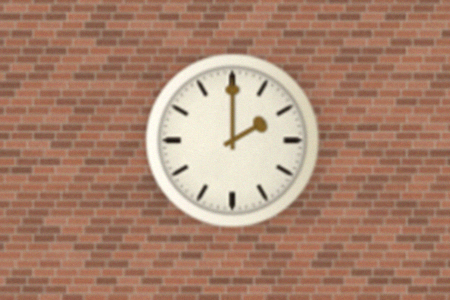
2:00
